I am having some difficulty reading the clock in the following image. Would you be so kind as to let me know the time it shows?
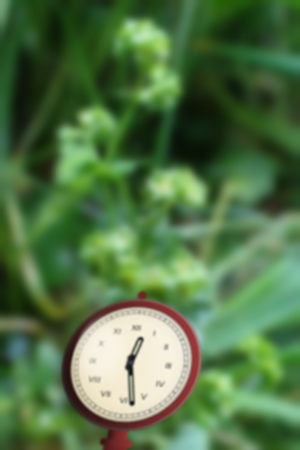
12:28
